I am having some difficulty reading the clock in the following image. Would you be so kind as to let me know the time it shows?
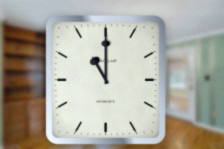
11:00
